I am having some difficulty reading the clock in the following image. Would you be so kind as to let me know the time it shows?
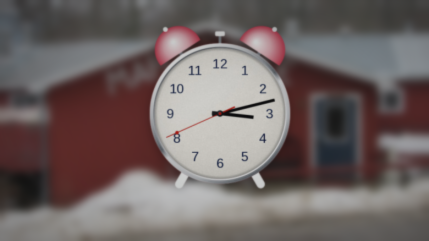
3:12:41
